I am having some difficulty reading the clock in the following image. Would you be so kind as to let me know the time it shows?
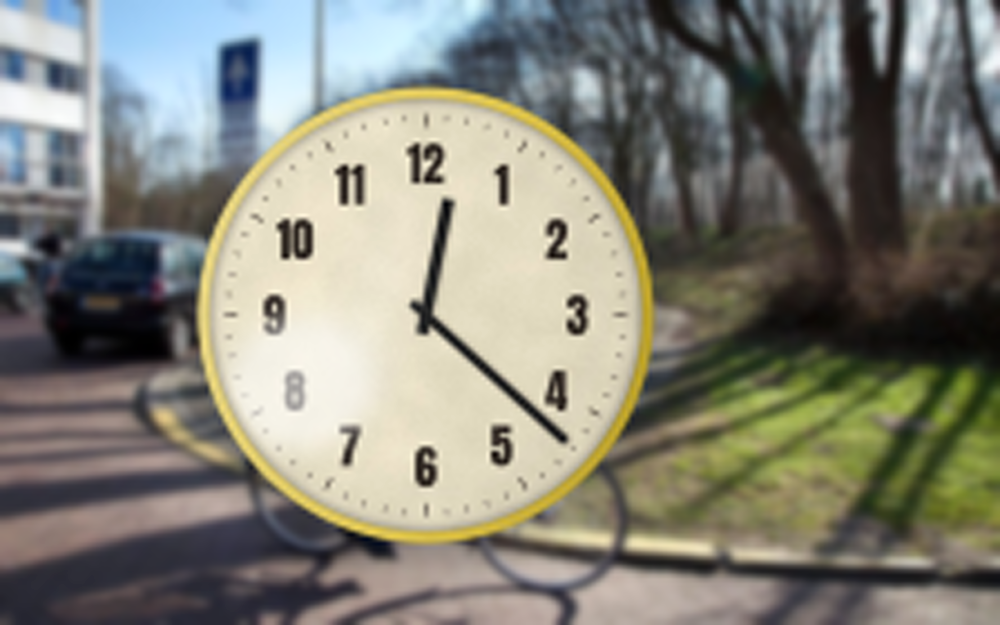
12:22
